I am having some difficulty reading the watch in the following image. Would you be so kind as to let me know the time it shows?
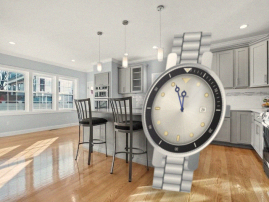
11:56
